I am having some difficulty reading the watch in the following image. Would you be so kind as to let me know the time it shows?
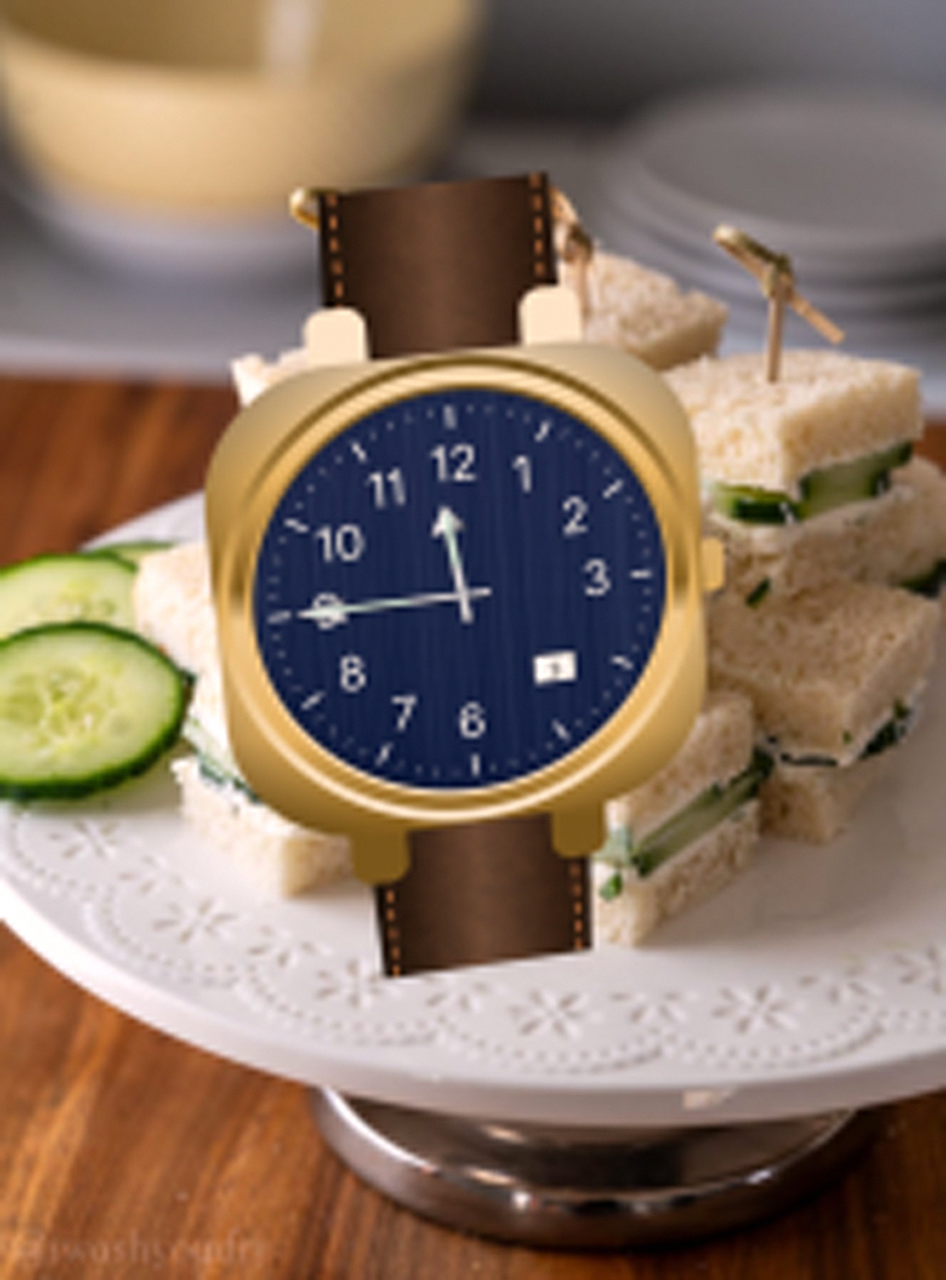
11:45
